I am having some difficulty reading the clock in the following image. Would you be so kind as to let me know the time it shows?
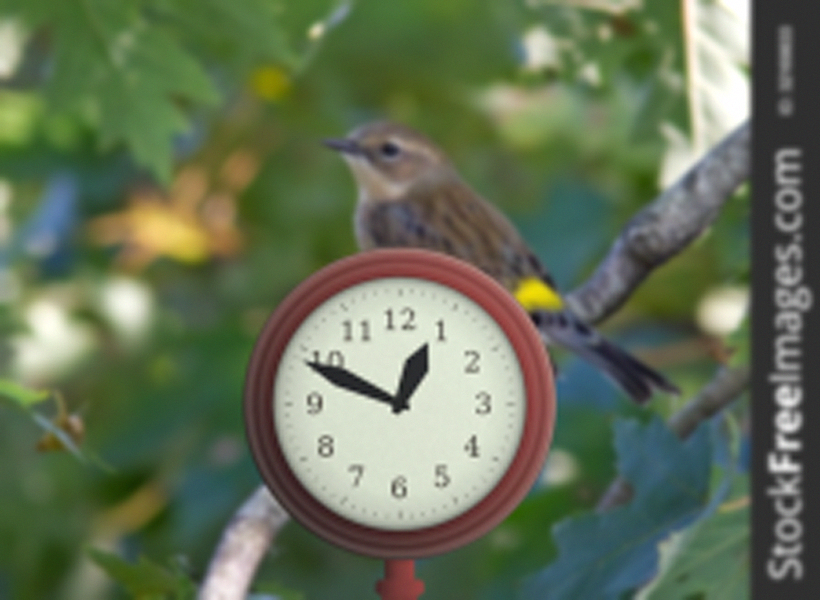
12:49
